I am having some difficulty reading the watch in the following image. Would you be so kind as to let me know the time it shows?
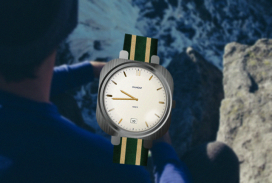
9:44
